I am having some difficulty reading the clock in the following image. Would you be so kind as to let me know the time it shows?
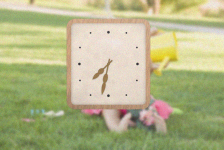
7:32
